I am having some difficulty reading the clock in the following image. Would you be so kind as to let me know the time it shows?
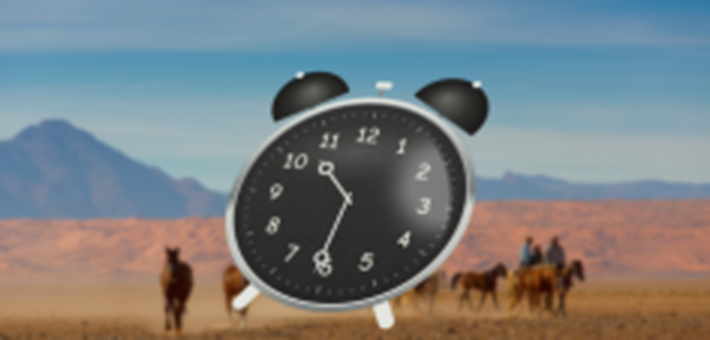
10:31
